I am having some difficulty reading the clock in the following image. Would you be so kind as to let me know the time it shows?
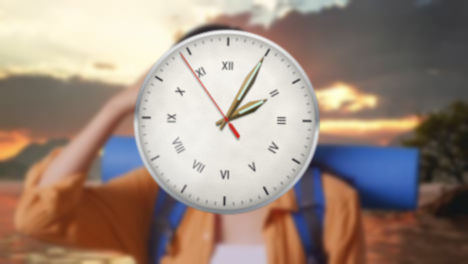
2:04:54
